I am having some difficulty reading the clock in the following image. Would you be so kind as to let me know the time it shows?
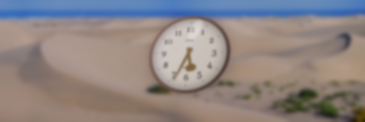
5:34
